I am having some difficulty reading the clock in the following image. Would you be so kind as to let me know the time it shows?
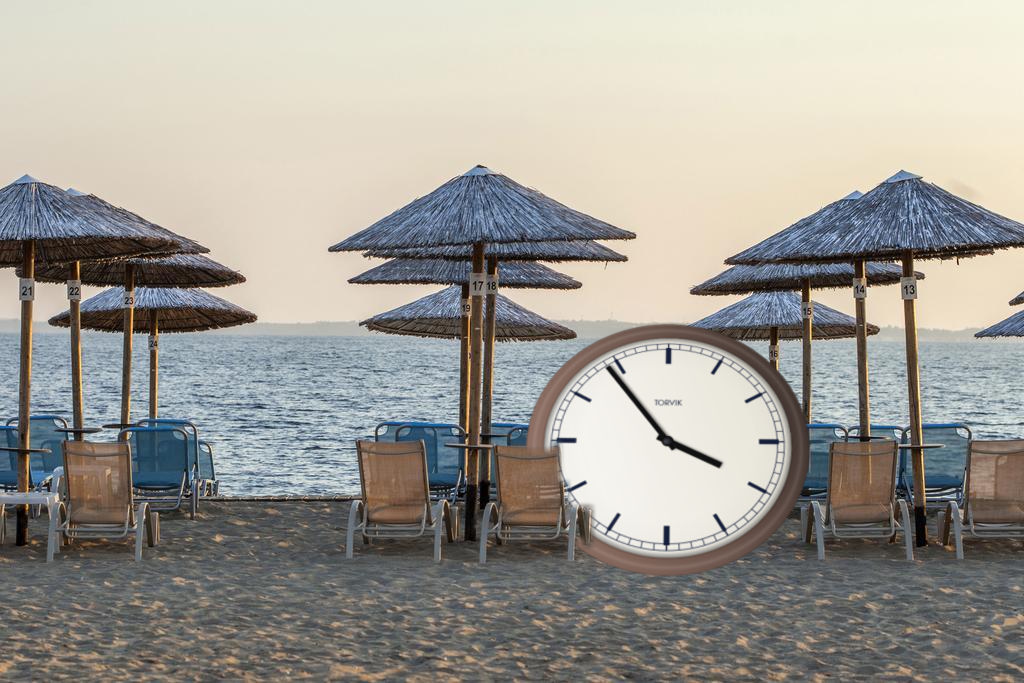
3:54
